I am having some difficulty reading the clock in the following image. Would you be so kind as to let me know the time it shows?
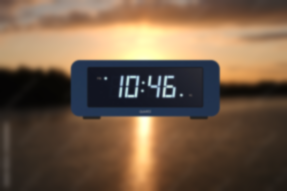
10:46
